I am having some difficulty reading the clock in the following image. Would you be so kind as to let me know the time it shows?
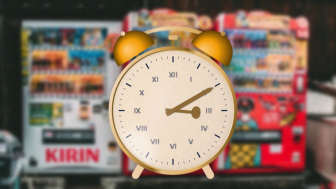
3:10
